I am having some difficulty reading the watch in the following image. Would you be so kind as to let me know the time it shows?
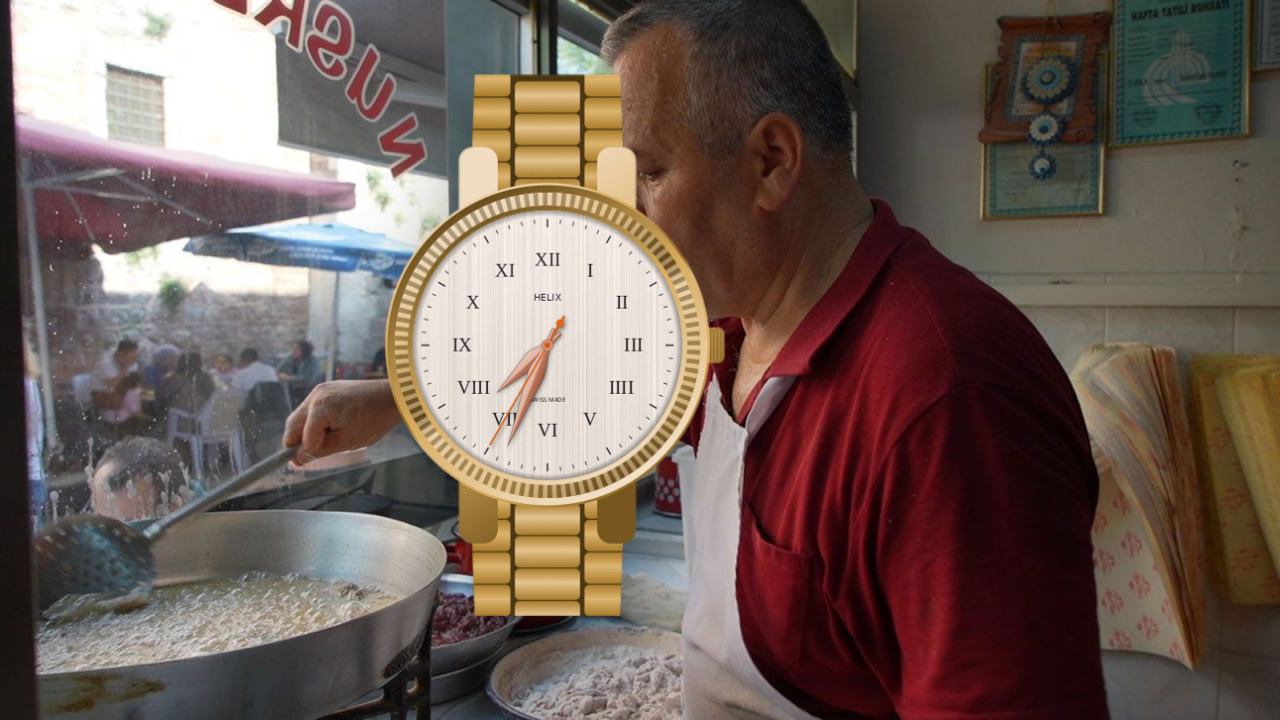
7:33:35
